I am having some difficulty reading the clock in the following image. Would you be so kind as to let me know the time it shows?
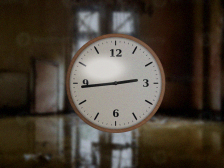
2:44
